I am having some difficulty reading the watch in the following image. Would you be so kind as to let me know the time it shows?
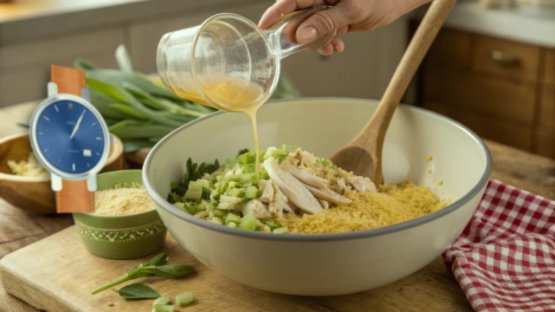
1:05
